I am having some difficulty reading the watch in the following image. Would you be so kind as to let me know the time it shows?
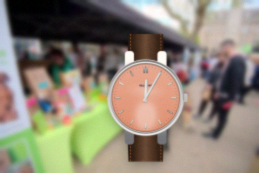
12:05
